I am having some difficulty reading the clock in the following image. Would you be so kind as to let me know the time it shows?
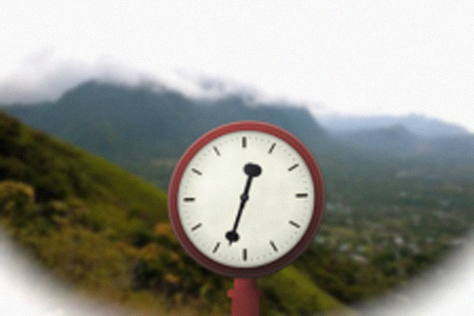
12:33
